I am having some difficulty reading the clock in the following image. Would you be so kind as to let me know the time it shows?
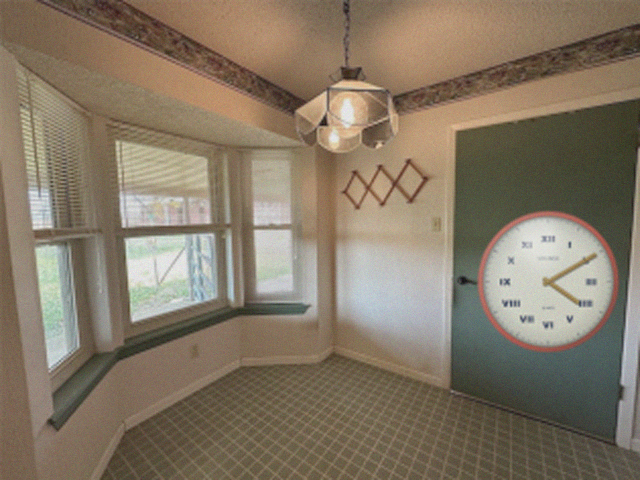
4:10
